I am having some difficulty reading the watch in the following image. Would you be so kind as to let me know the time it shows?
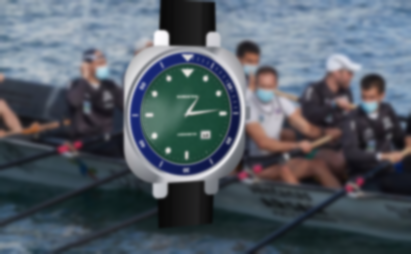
1:14
